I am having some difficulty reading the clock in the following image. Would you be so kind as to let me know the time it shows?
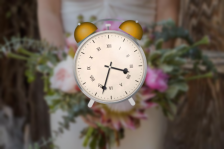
3:33
